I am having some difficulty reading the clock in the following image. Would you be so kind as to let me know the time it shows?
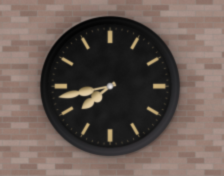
7:43
